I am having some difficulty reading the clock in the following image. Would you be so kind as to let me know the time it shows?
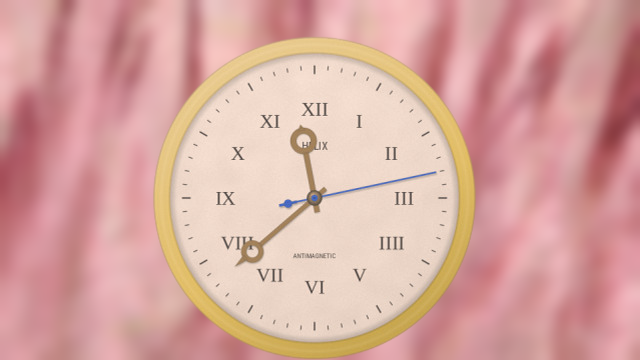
11:38:13
